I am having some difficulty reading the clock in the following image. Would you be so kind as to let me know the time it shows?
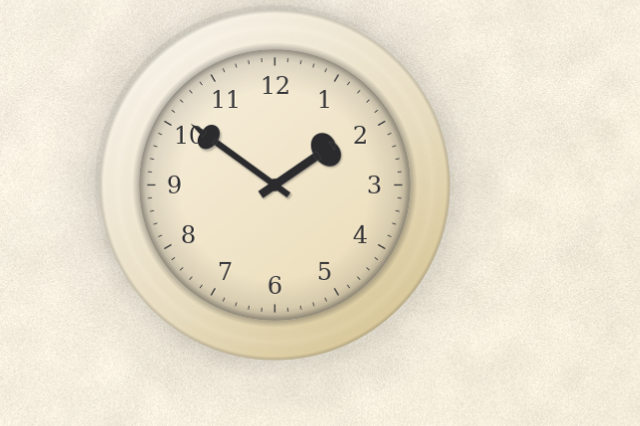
1:51
